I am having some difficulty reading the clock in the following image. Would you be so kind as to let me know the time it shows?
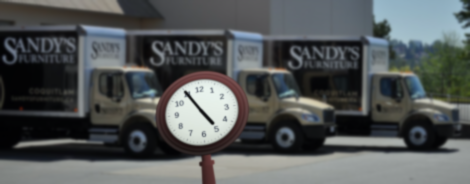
4:55
